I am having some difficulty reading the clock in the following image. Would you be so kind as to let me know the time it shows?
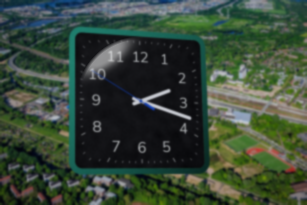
2:17:50
